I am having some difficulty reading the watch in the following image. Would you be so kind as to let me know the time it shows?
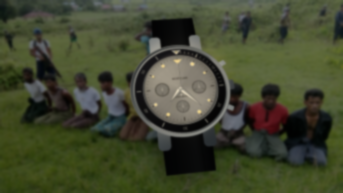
7:23
